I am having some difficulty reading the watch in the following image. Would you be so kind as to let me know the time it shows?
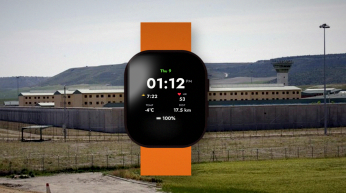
1:12
